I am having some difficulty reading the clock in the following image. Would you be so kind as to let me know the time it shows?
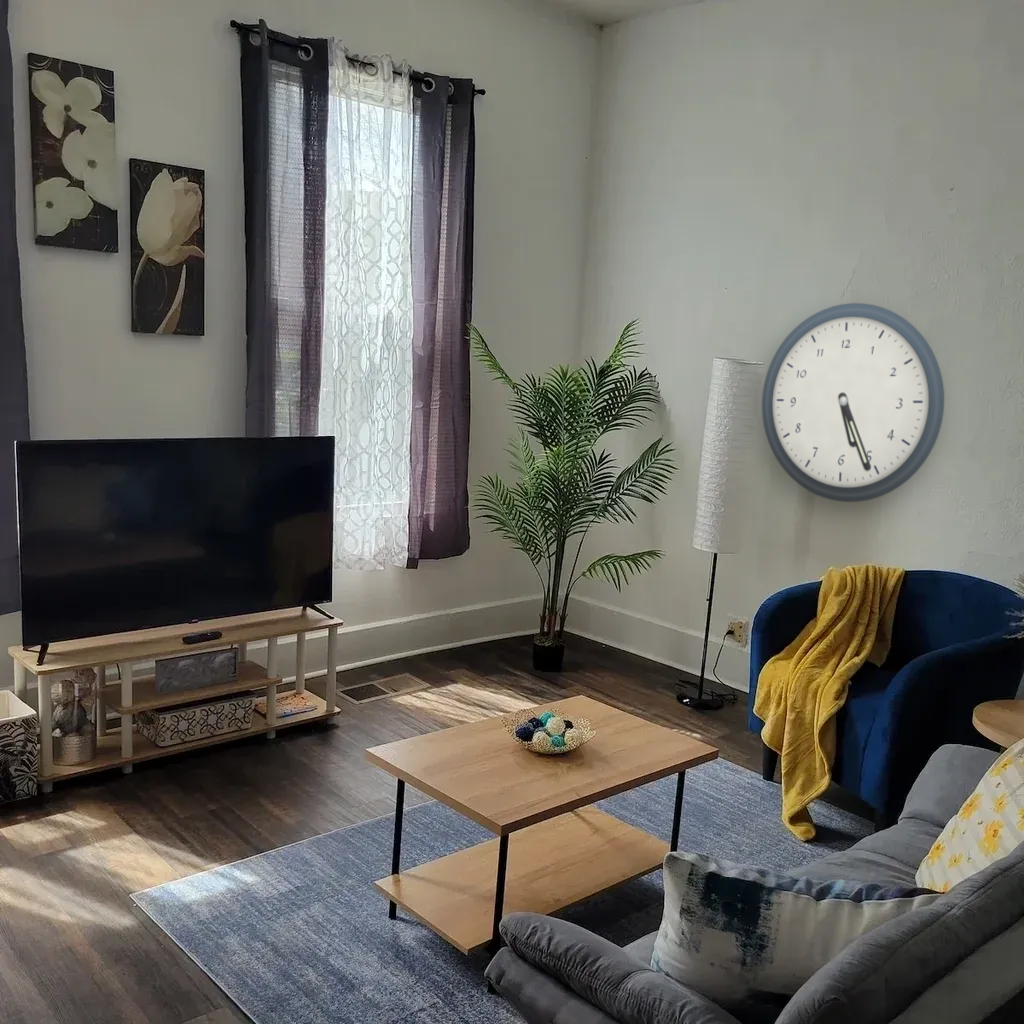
5:26
